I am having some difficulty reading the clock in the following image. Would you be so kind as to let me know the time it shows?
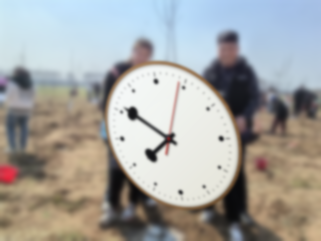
7:51:04
